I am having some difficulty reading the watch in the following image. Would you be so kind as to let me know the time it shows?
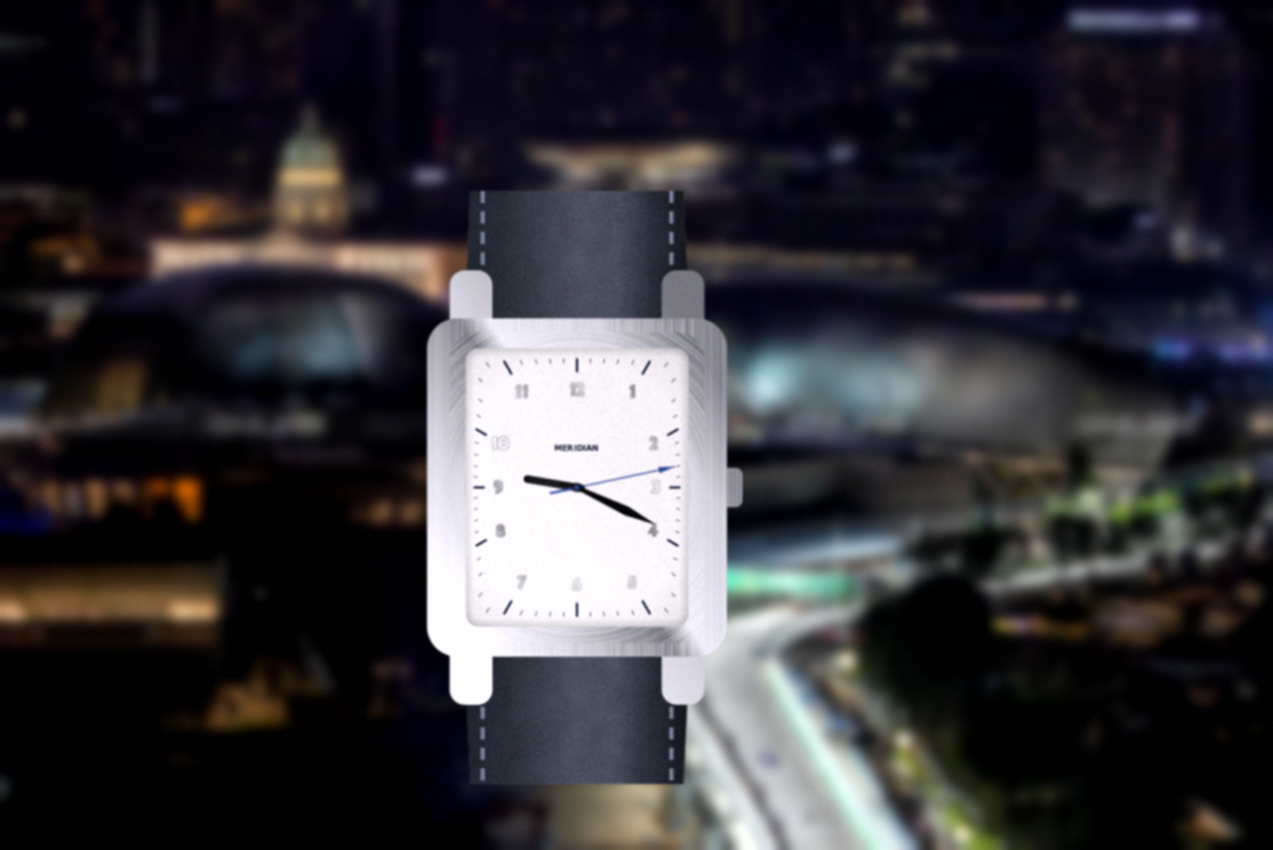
9:19:13
